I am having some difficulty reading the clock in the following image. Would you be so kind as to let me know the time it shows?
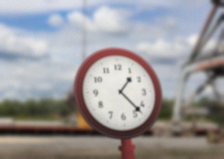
1:23
